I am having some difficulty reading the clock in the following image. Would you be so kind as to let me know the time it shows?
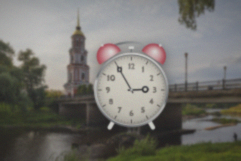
2:55
